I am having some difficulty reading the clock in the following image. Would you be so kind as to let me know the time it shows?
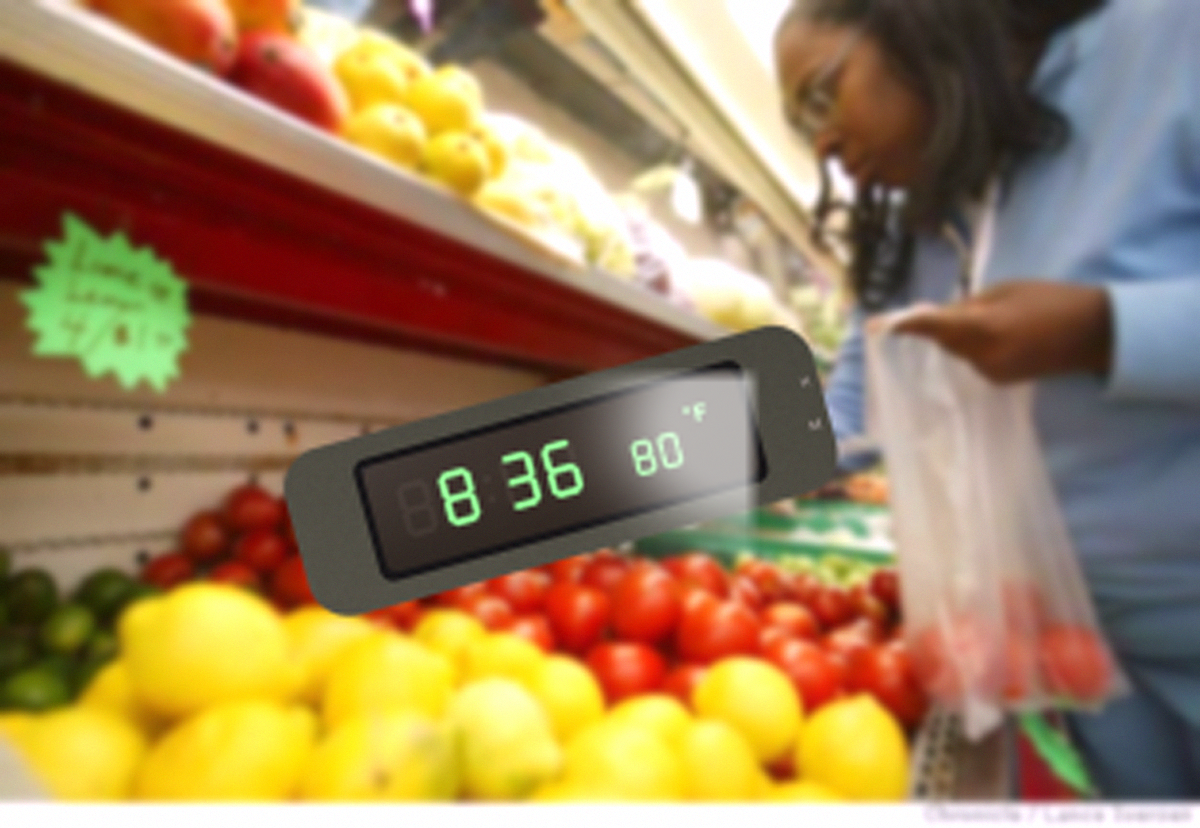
8:36
